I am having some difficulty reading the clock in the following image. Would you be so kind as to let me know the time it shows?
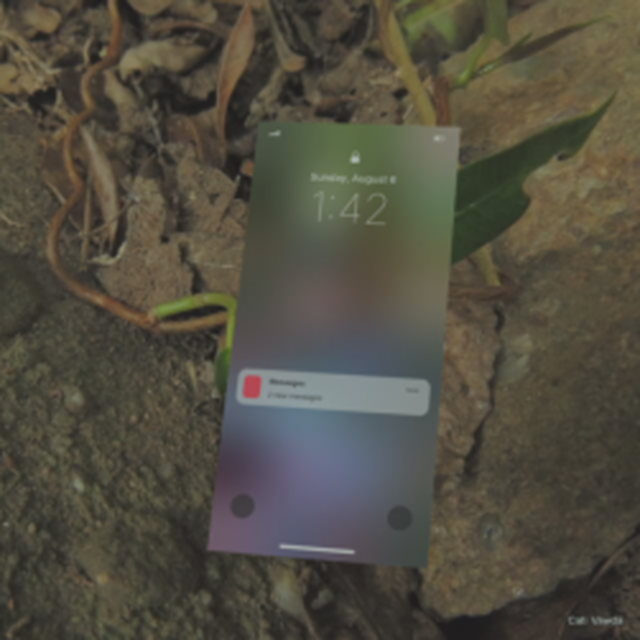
1:42
